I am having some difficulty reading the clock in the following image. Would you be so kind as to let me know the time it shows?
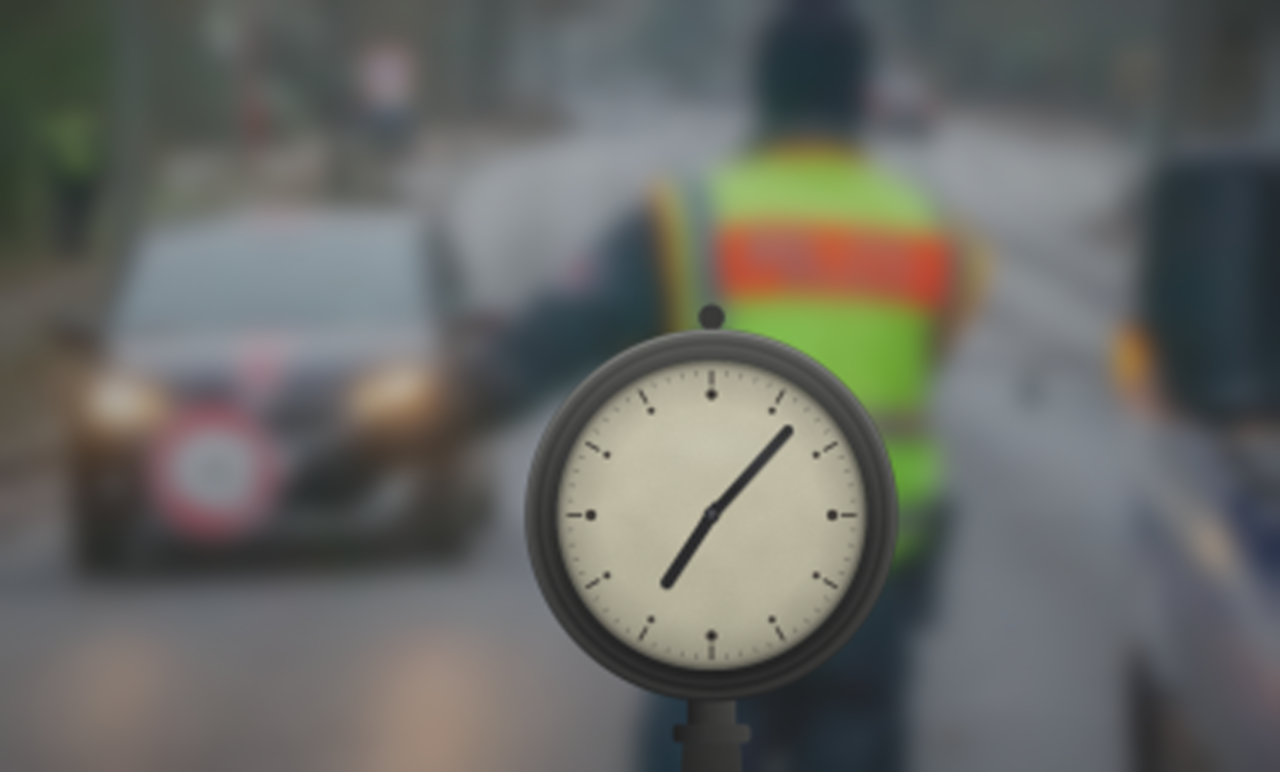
7:07
